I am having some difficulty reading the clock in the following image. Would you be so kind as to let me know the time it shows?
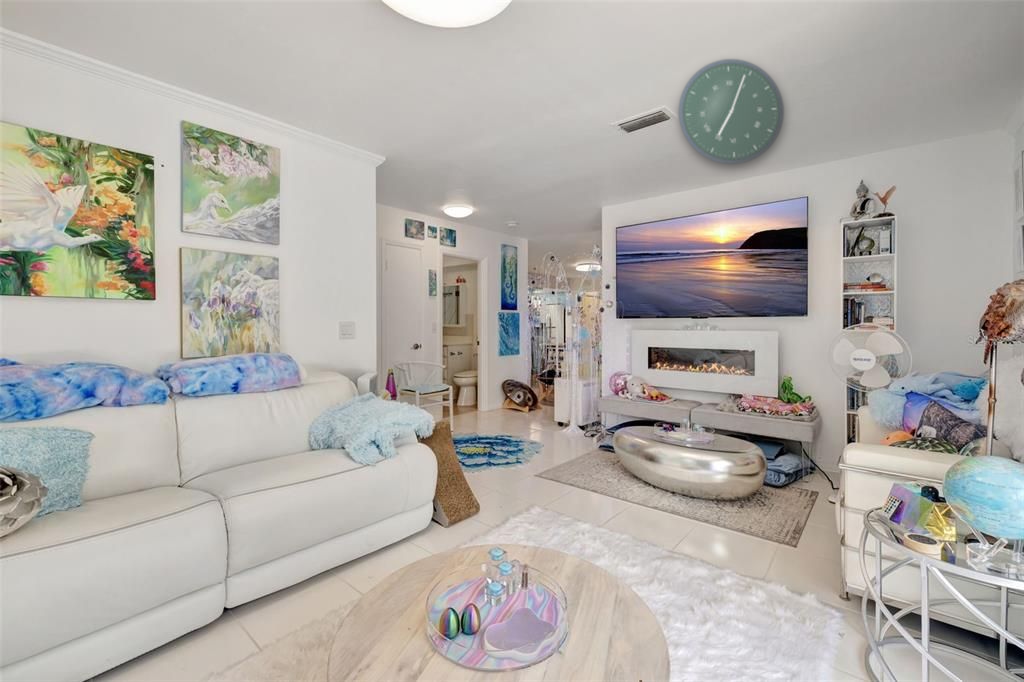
7:04
